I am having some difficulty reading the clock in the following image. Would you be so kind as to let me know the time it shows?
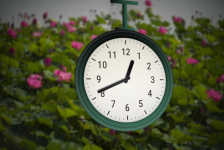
12:41
